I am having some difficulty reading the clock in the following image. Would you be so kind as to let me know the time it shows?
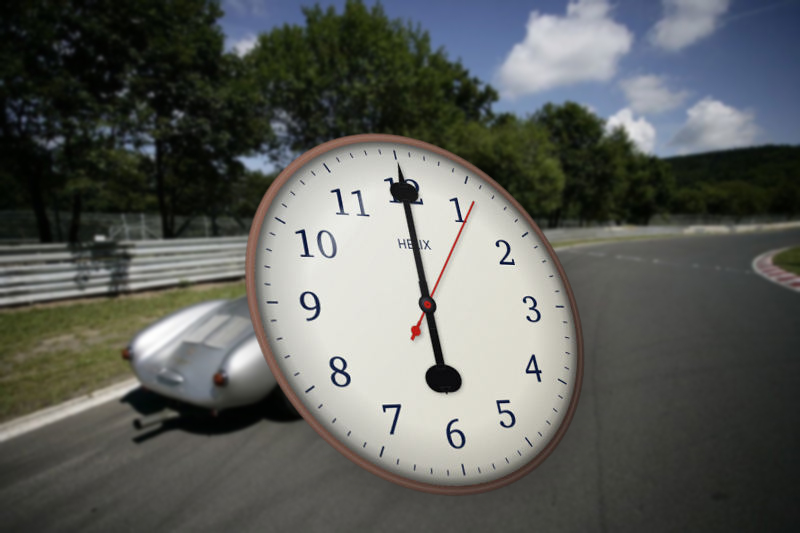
6:00:06
